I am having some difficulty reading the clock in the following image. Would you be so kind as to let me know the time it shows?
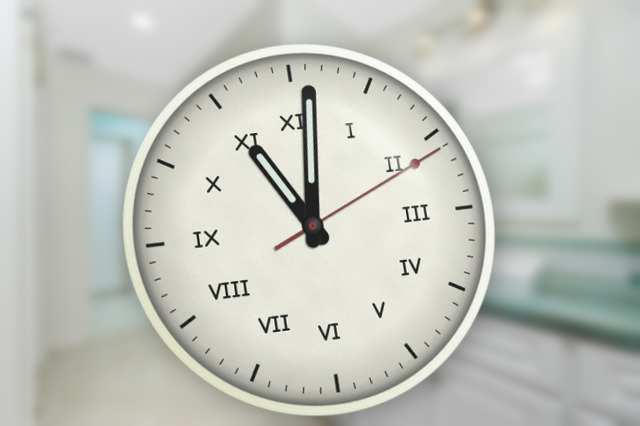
11:01:11
